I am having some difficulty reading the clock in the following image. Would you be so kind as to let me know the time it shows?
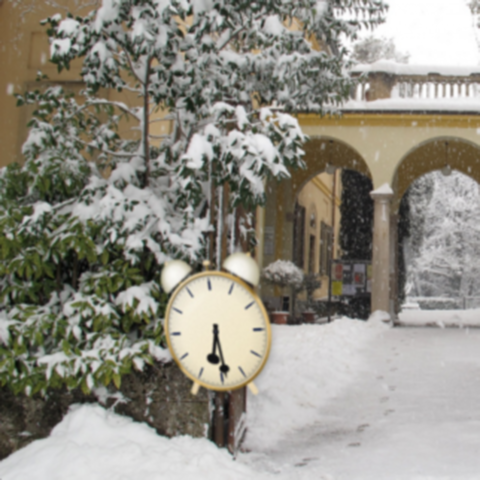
6:29
